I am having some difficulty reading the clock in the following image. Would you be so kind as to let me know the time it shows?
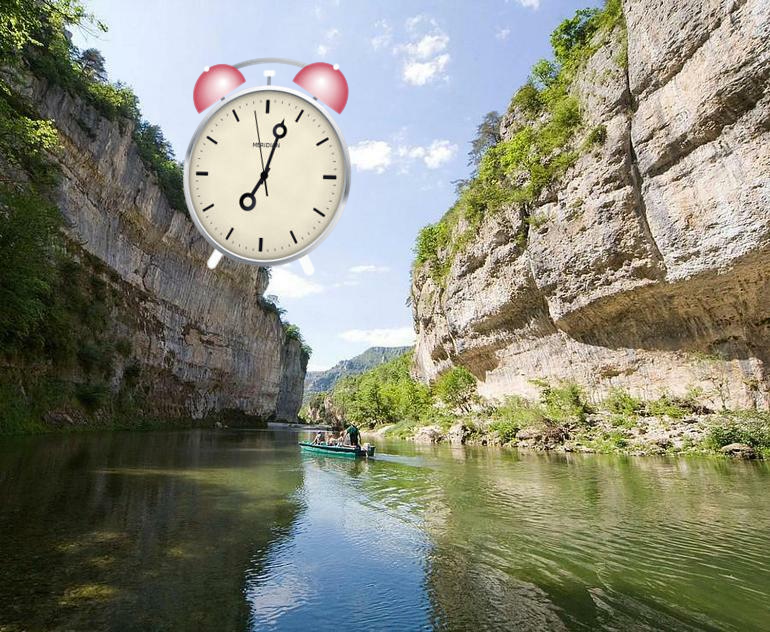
7:02:58
